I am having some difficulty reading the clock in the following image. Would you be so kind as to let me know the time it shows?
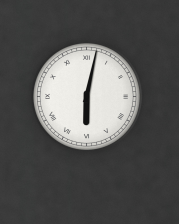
6:02
